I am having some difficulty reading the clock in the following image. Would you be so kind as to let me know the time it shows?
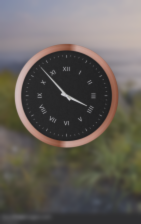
3:53
